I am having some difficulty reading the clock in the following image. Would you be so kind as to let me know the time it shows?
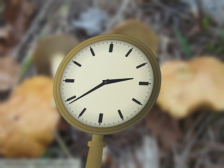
2:39
